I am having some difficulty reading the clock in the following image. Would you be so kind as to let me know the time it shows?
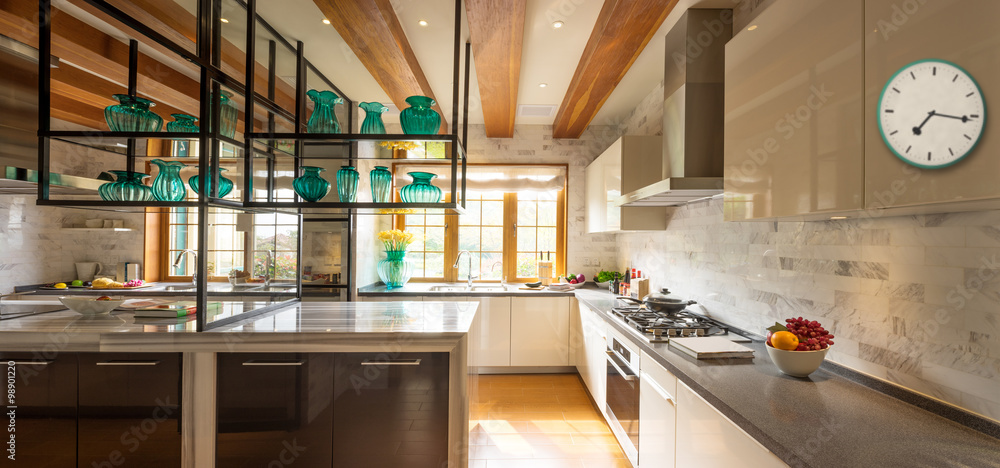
7:16
